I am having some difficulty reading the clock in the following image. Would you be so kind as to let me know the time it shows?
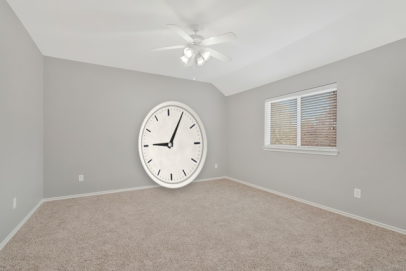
9:05
